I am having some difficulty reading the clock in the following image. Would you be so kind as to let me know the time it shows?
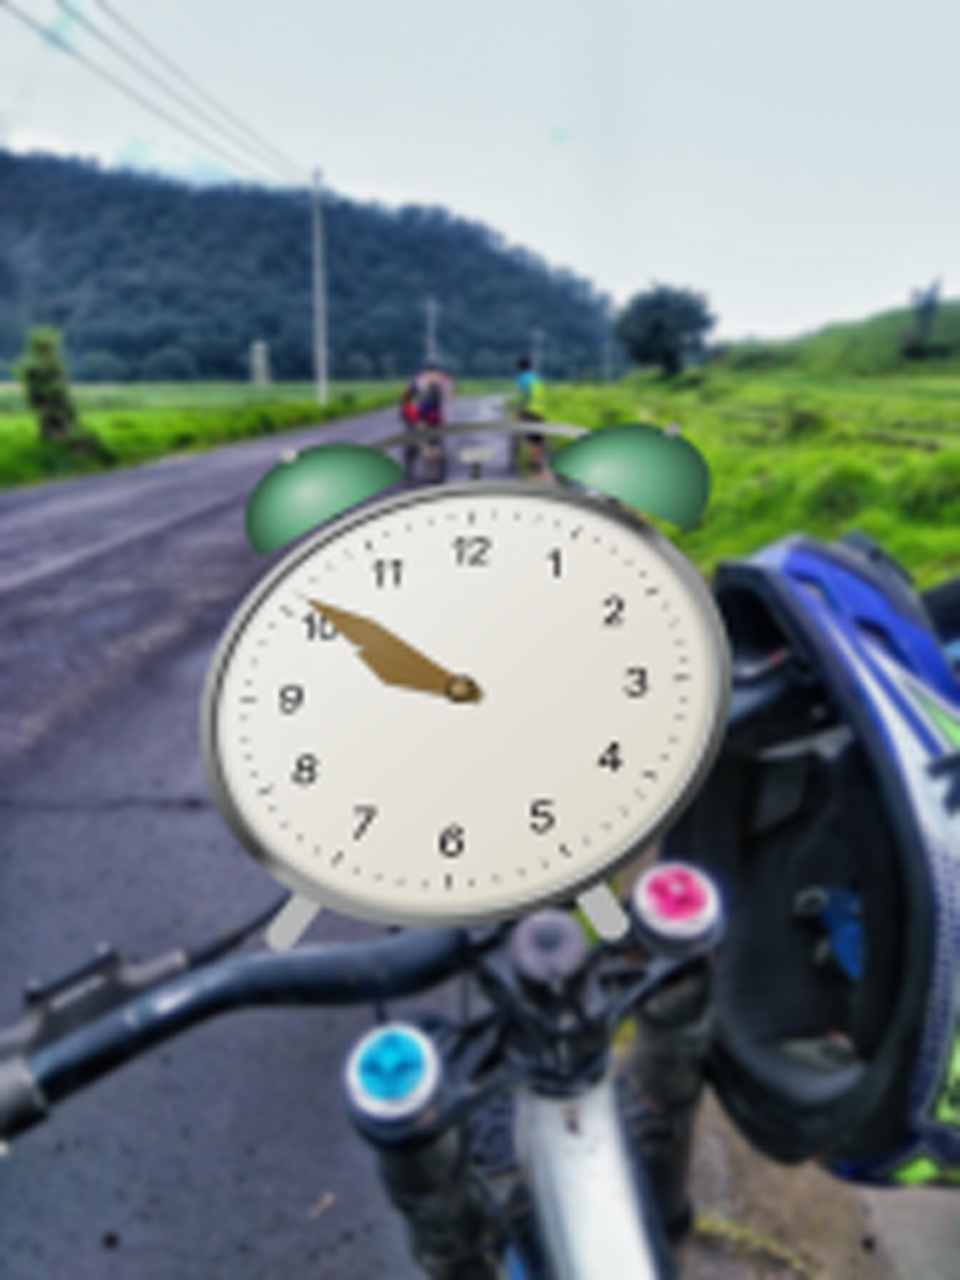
9:51
